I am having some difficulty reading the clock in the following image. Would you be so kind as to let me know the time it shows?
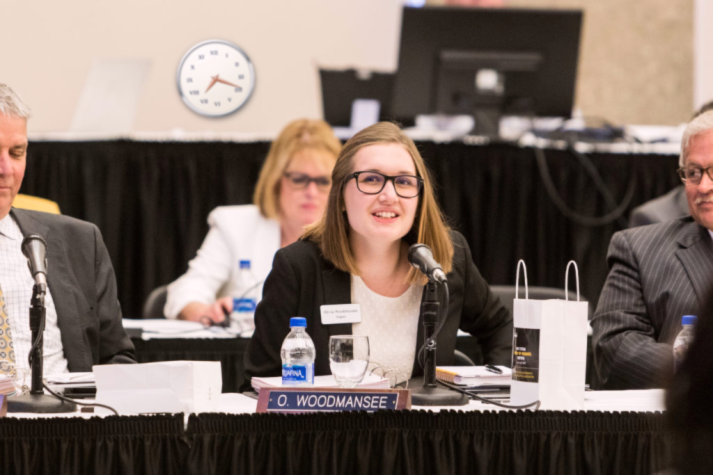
7:19
